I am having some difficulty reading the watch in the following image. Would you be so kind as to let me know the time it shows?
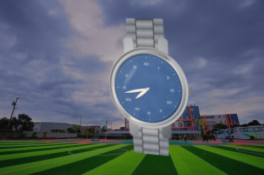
7:43
